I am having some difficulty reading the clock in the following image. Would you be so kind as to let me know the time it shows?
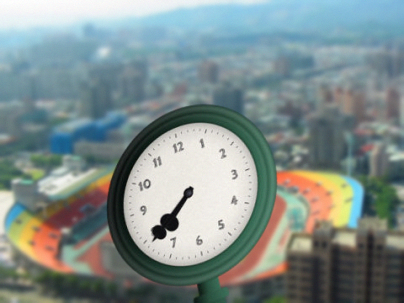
7:39
